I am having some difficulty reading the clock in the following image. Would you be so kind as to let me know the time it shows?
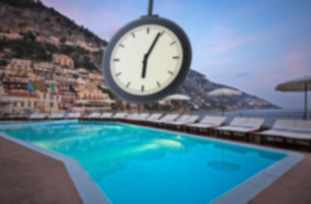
6:04
